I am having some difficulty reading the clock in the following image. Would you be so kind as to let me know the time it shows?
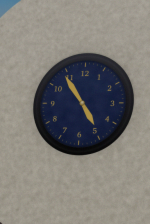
4:54
